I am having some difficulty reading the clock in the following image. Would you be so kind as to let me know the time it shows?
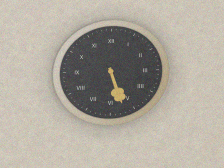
5:27
